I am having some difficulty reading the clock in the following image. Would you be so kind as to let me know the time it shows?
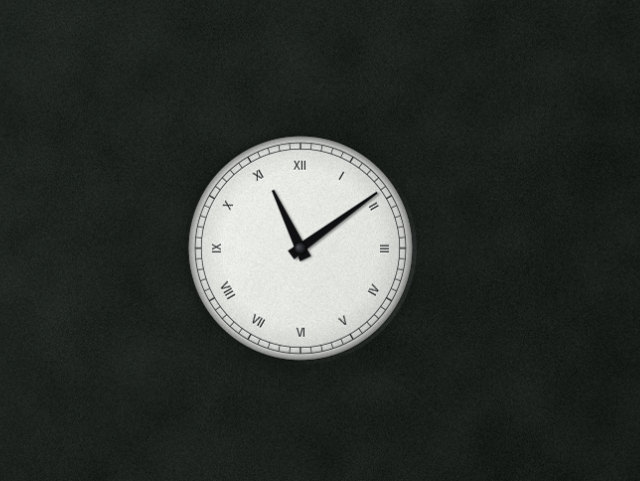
11:09
